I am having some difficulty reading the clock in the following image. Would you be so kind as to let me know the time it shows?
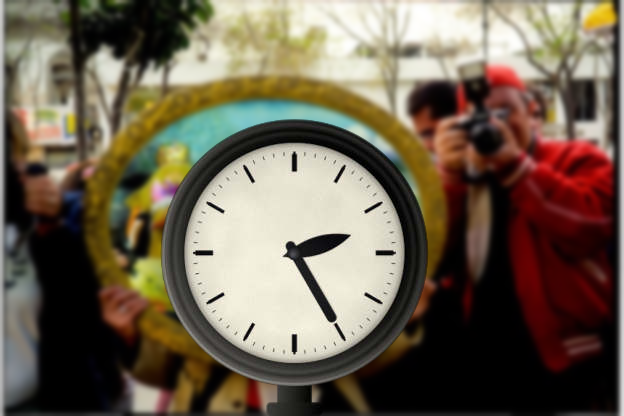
2:25
